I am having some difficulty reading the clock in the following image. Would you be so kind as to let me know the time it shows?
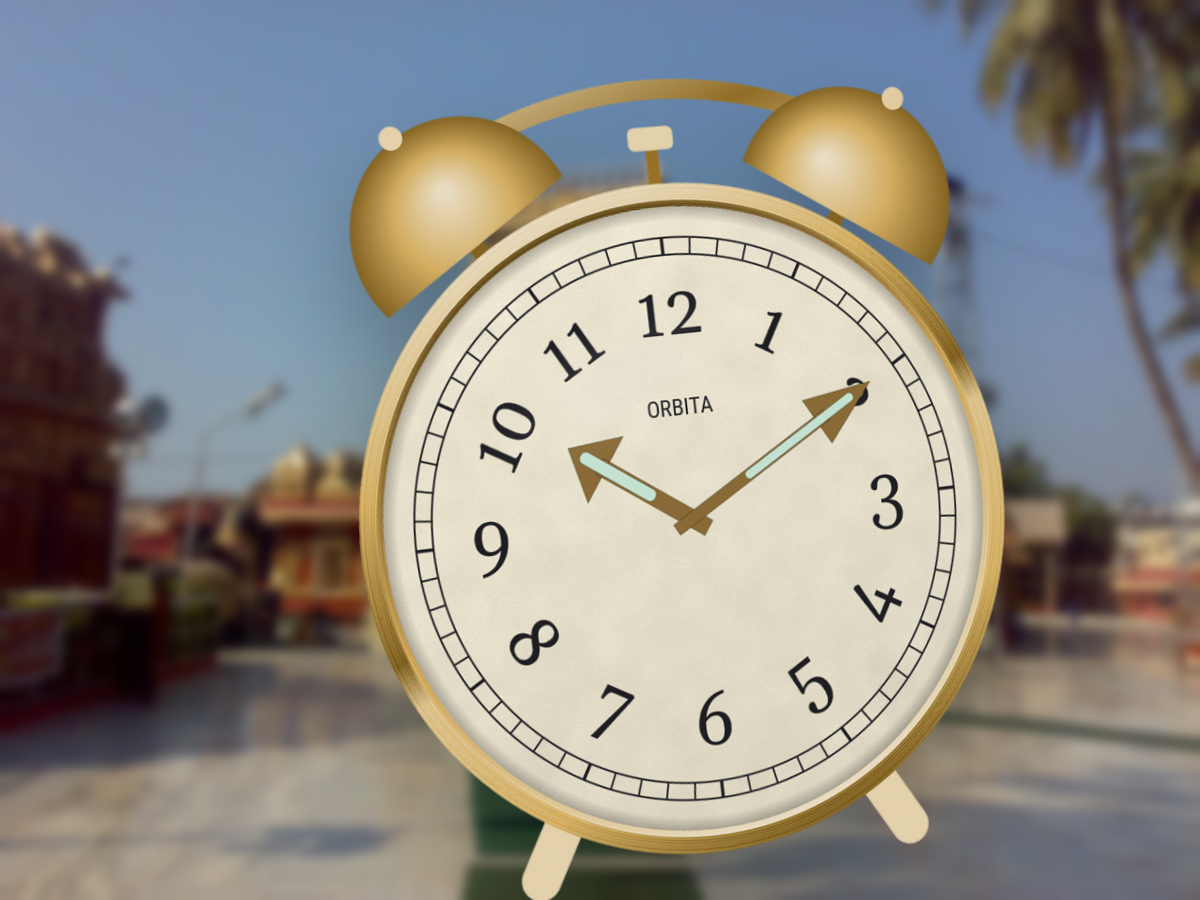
10:10
